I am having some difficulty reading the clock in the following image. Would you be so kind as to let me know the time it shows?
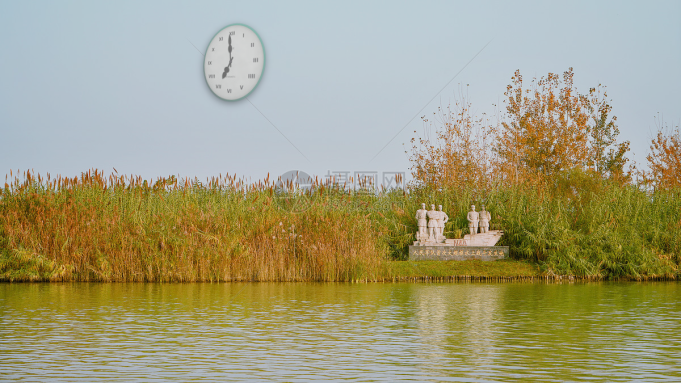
6:59
